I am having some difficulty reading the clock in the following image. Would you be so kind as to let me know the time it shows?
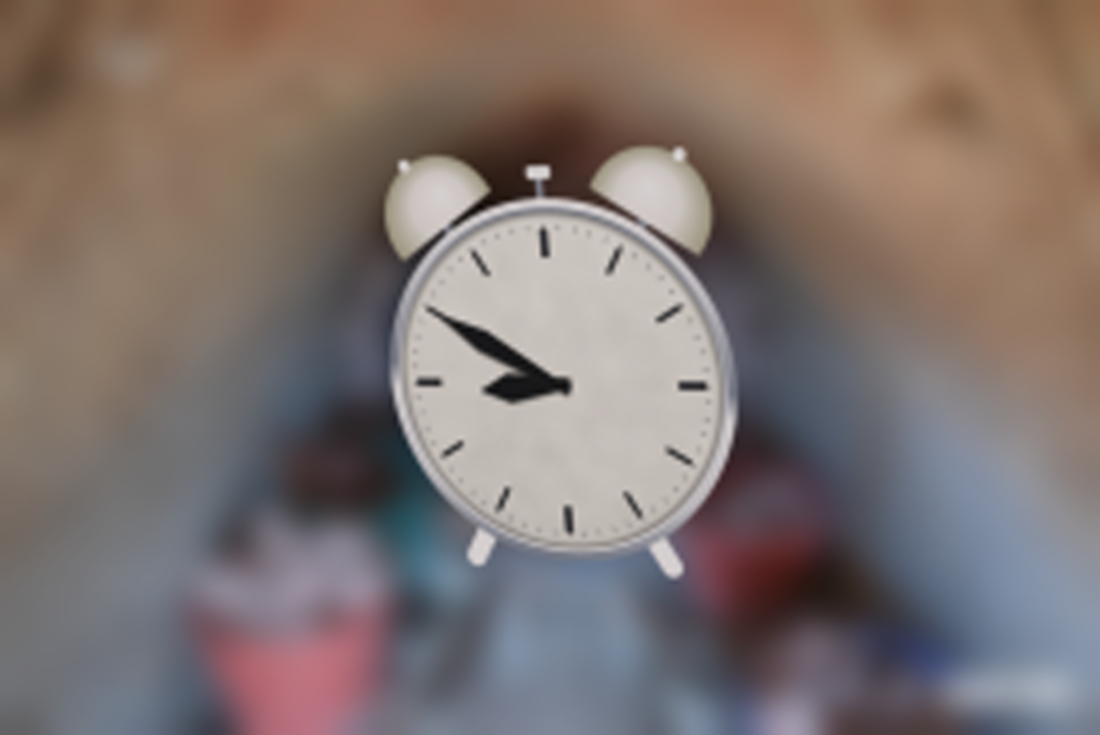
8:50
